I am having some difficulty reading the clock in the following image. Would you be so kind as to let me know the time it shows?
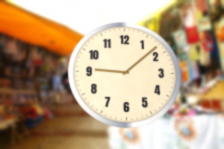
9:08
